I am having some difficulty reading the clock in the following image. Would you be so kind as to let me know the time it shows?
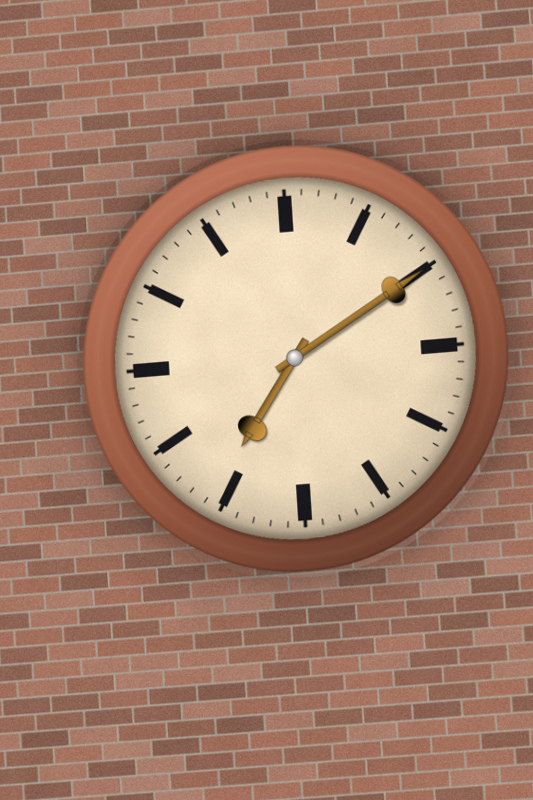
7:10
